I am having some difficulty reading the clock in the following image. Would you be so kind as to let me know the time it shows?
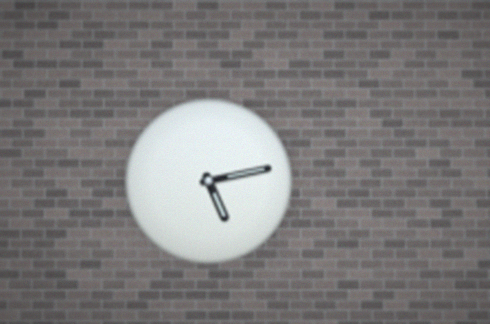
5:13
